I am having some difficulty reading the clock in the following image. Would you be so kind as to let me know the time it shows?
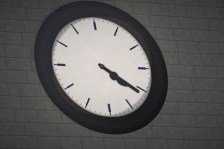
4:21
